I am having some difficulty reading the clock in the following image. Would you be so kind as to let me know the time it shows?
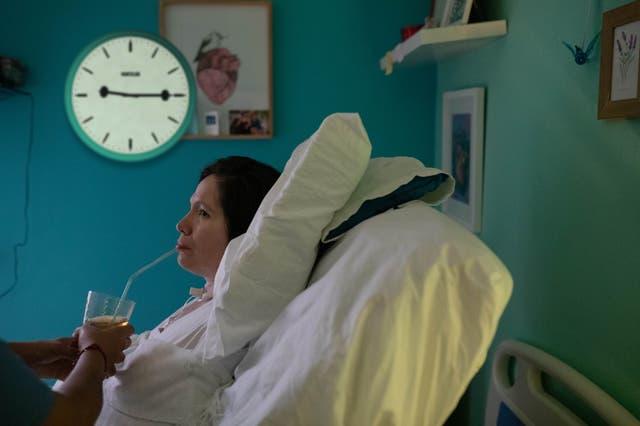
9:15
